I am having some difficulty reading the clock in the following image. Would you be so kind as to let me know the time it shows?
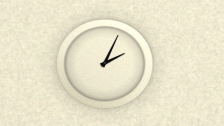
2:04
